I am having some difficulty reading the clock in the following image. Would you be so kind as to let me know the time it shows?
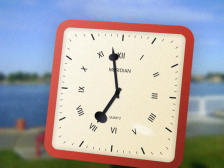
6:58
